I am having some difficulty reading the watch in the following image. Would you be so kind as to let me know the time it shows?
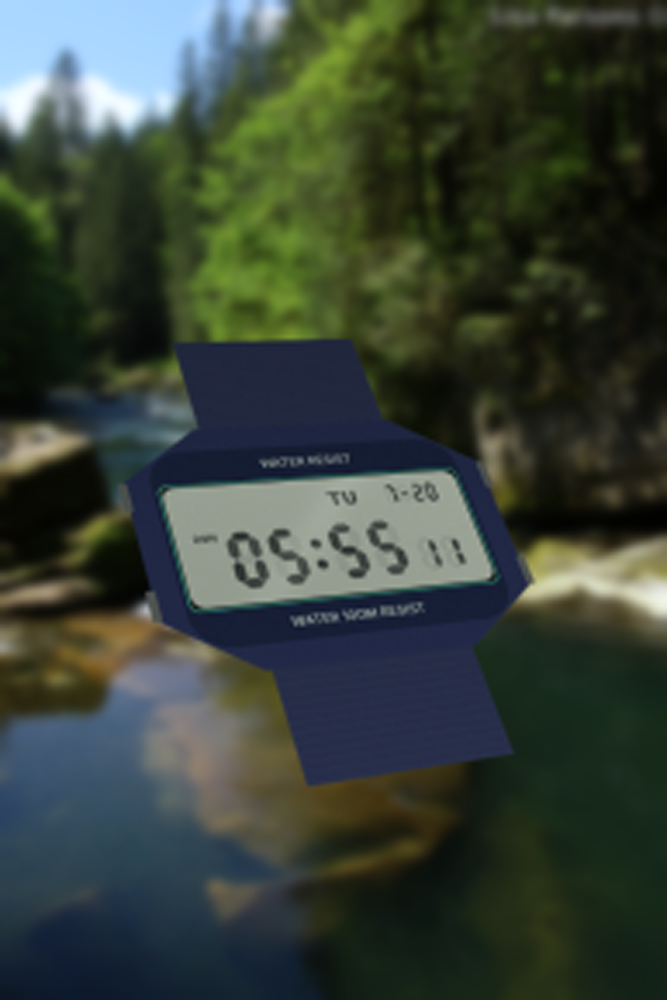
5:55:11
